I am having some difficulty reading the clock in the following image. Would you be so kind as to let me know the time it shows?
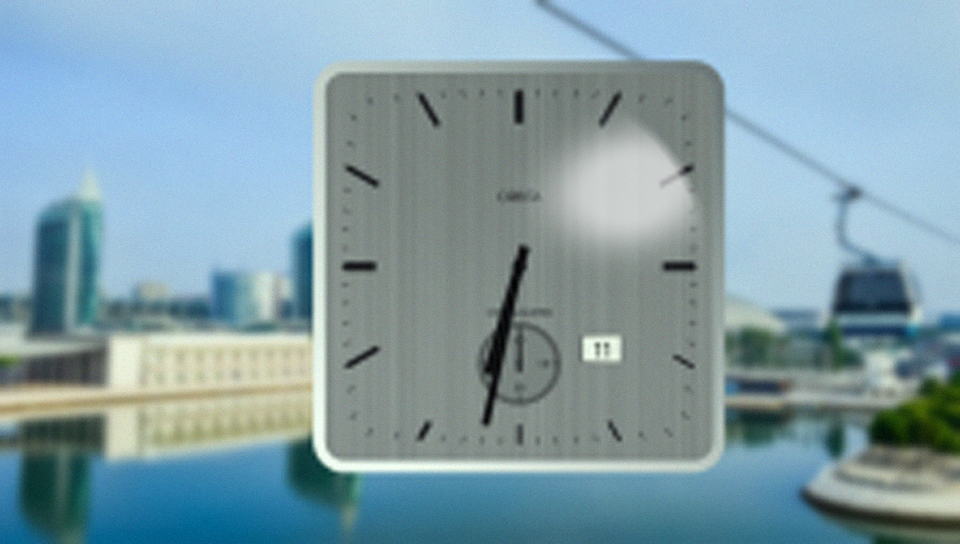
6:32
